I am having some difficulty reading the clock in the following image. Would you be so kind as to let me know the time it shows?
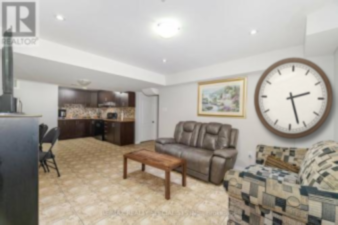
2:27
